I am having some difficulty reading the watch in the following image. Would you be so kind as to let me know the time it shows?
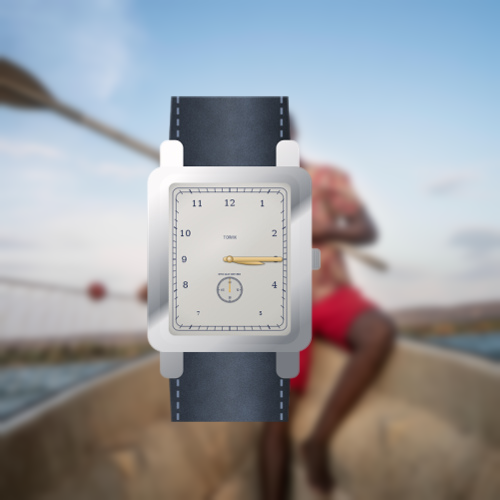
3:15
